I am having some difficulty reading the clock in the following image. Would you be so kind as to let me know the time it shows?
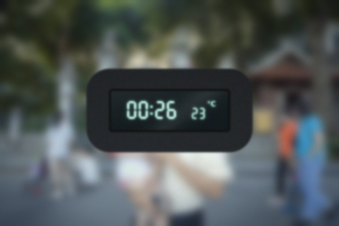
0:26
